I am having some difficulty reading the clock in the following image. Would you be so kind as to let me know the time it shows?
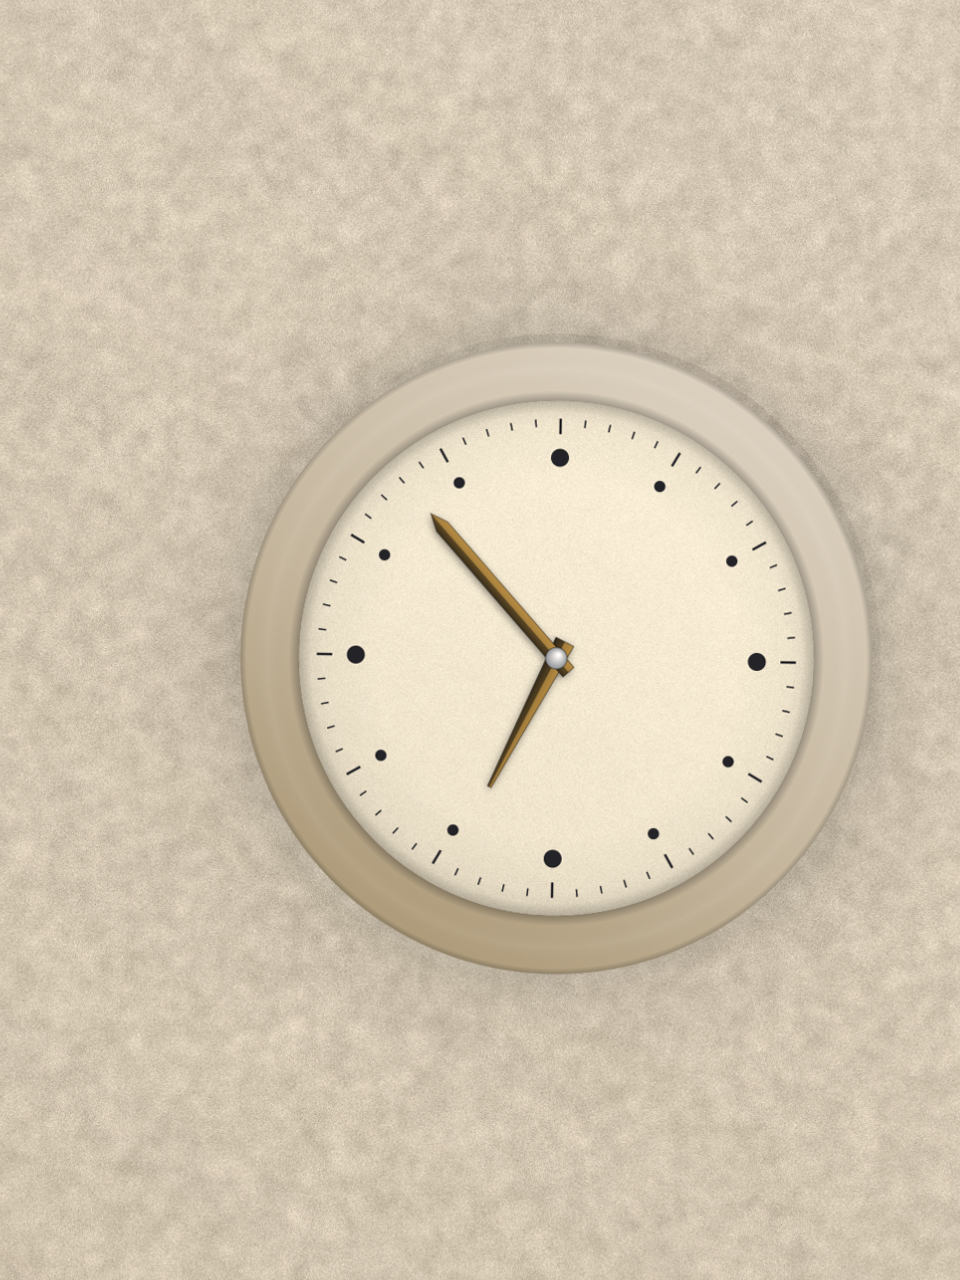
6:53
